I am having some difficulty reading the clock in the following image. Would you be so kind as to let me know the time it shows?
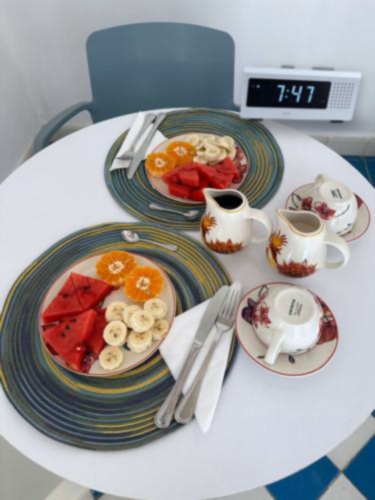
7:47
